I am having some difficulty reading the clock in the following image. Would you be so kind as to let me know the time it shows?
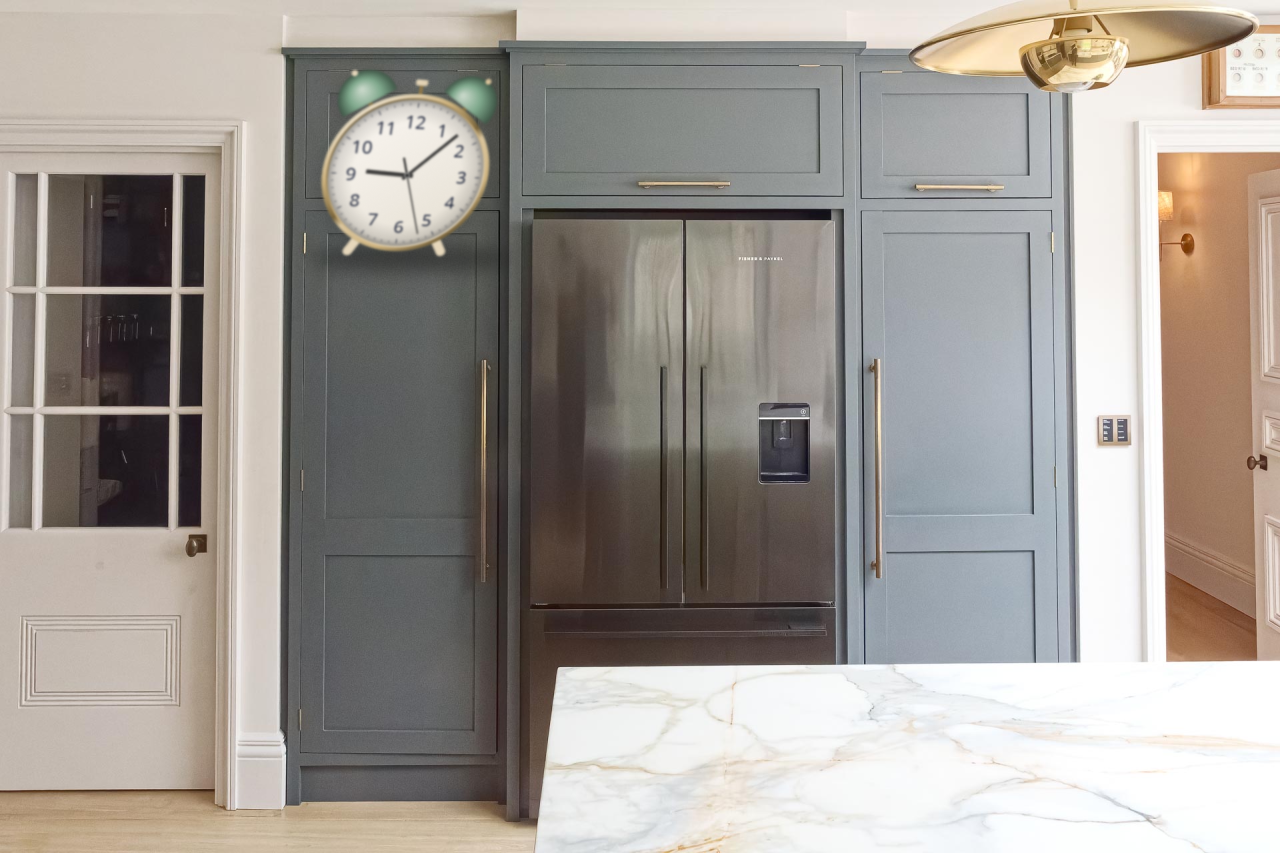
9:07:27
